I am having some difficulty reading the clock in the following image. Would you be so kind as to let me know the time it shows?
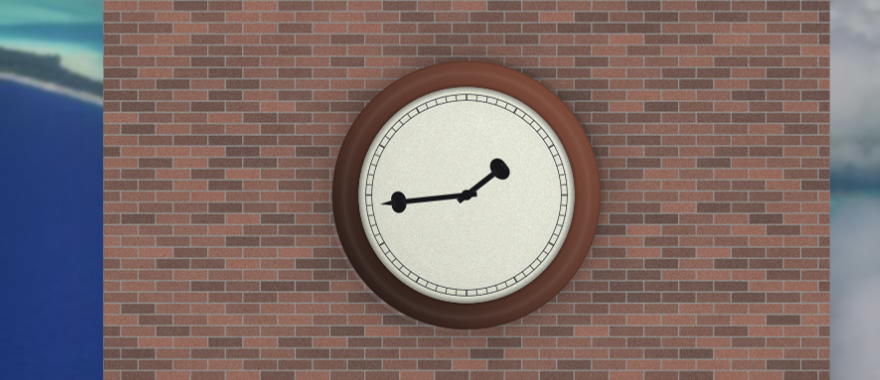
1:44
